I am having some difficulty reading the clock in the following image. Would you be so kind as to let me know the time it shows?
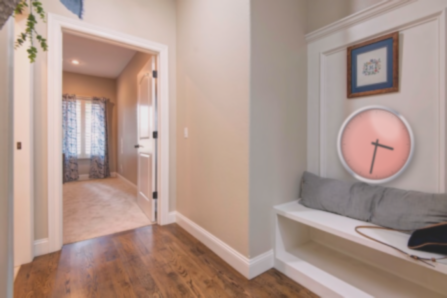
3:32
